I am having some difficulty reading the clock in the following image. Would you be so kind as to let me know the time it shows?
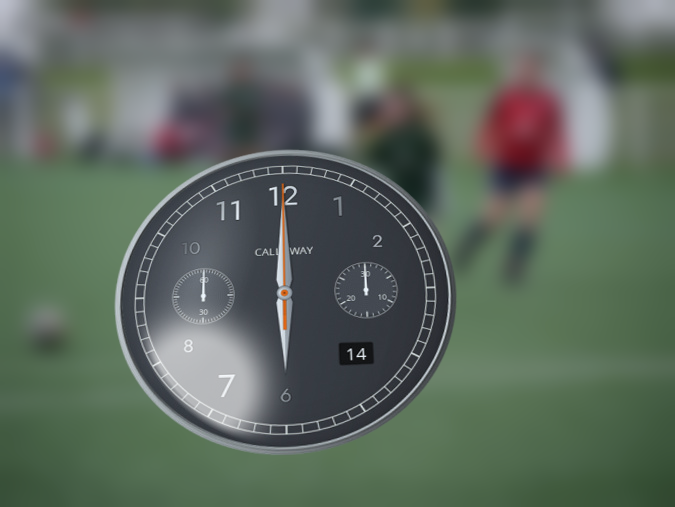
6:00
